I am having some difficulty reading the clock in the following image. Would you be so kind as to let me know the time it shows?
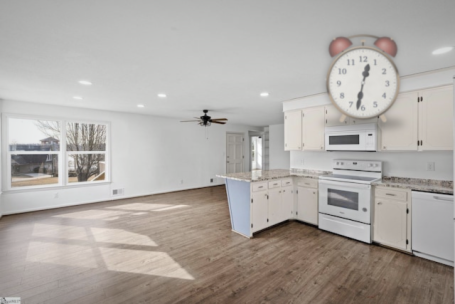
12:32
